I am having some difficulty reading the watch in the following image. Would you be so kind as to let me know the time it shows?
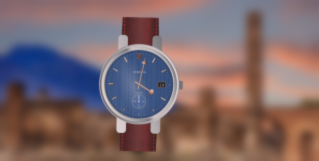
4:02
